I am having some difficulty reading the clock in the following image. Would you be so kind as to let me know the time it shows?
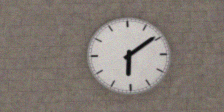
6:09
